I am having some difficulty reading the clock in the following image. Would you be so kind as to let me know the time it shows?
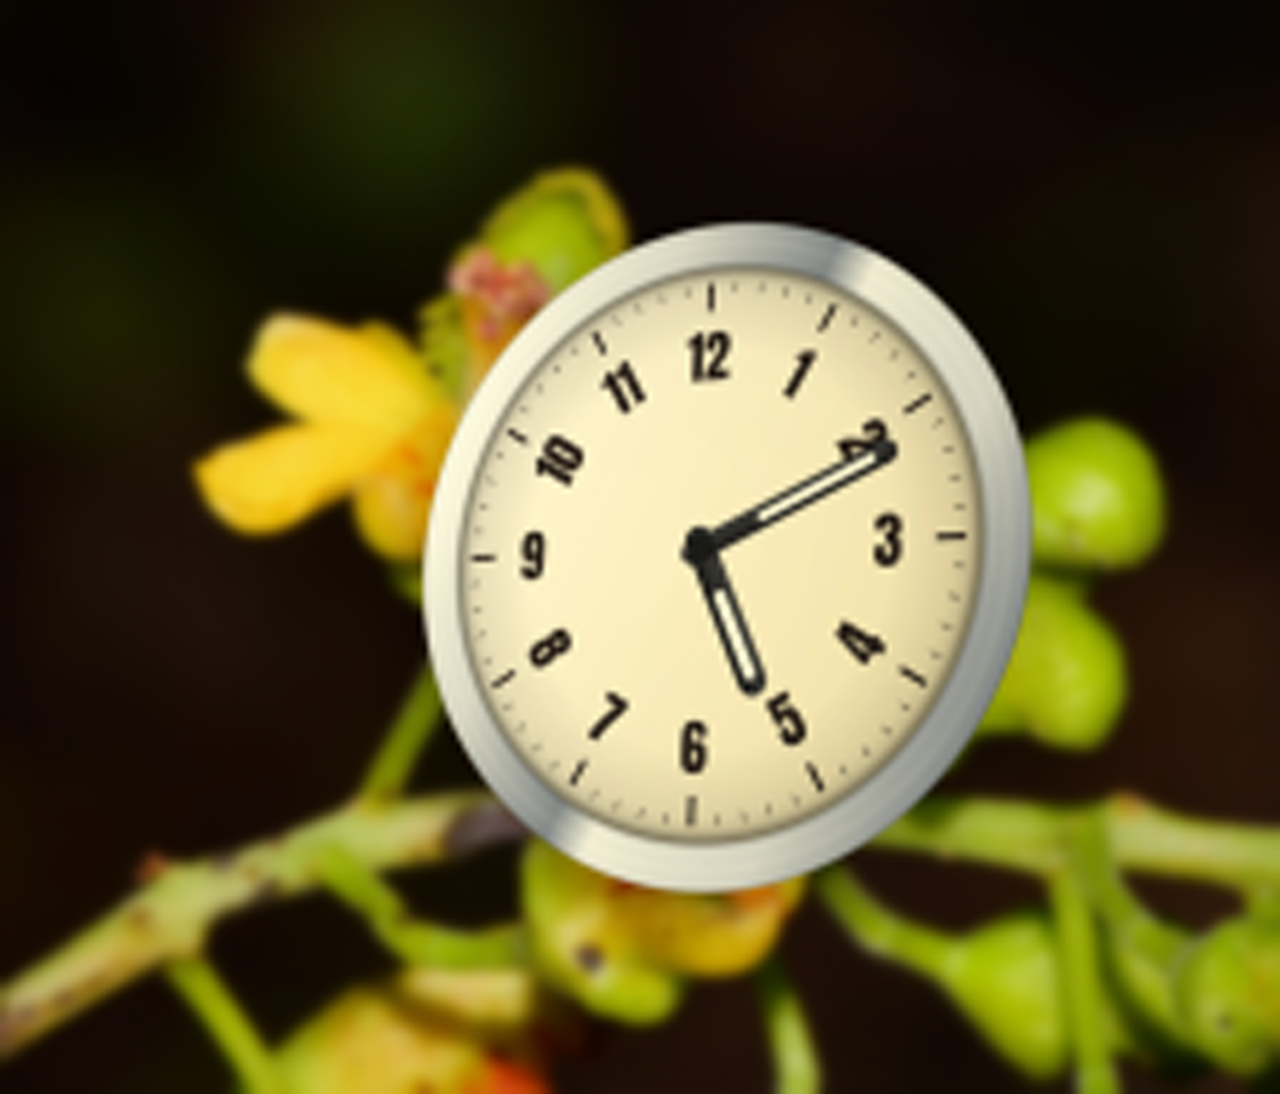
5:11
